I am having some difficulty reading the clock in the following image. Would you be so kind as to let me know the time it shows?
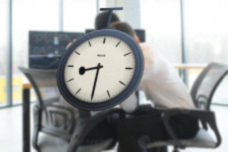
8:30
